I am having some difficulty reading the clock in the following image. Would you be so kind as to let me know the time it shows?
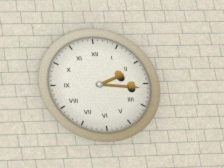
2:16
